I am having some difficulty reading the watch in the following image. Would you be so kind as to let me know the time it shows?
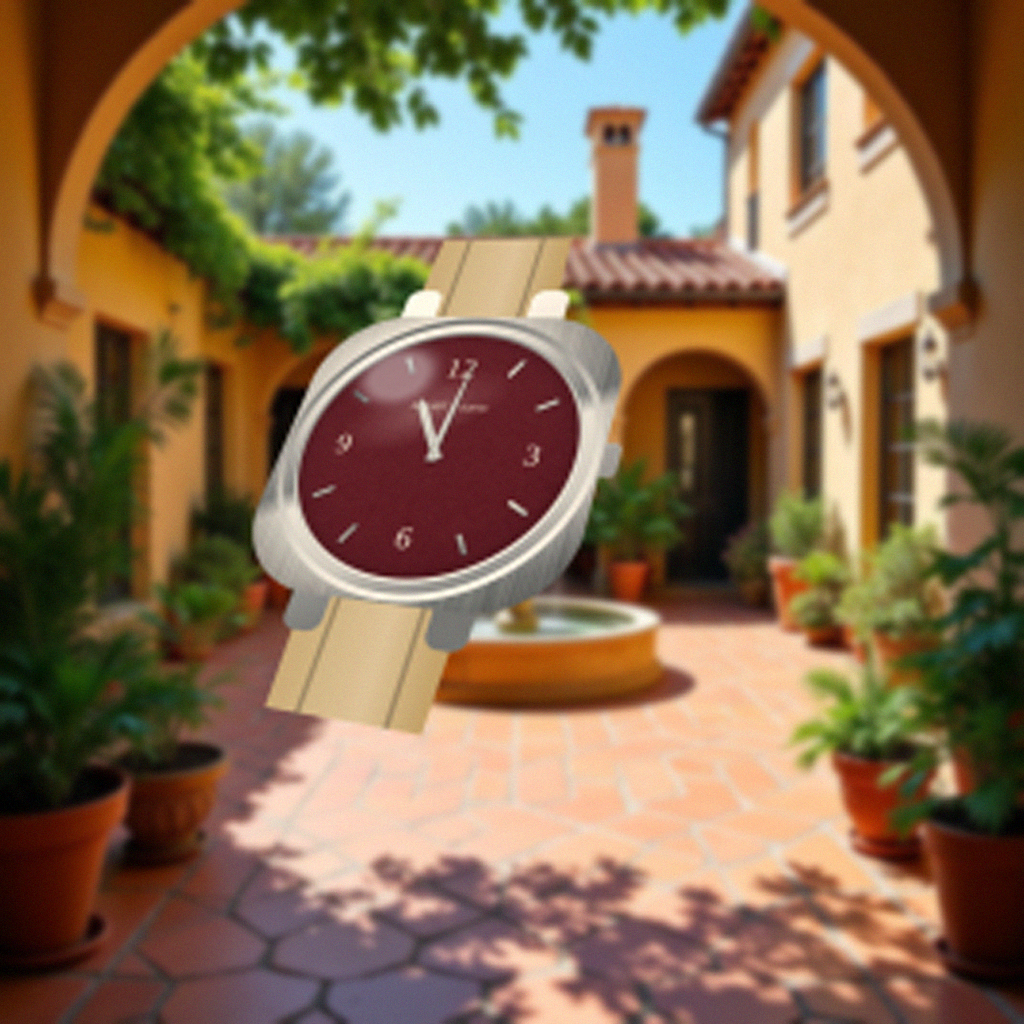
11:01
